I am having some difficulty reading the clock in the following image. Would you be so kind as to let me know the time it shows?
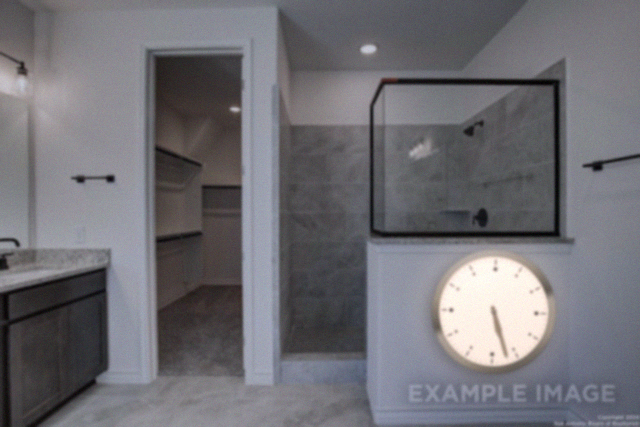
5:27
